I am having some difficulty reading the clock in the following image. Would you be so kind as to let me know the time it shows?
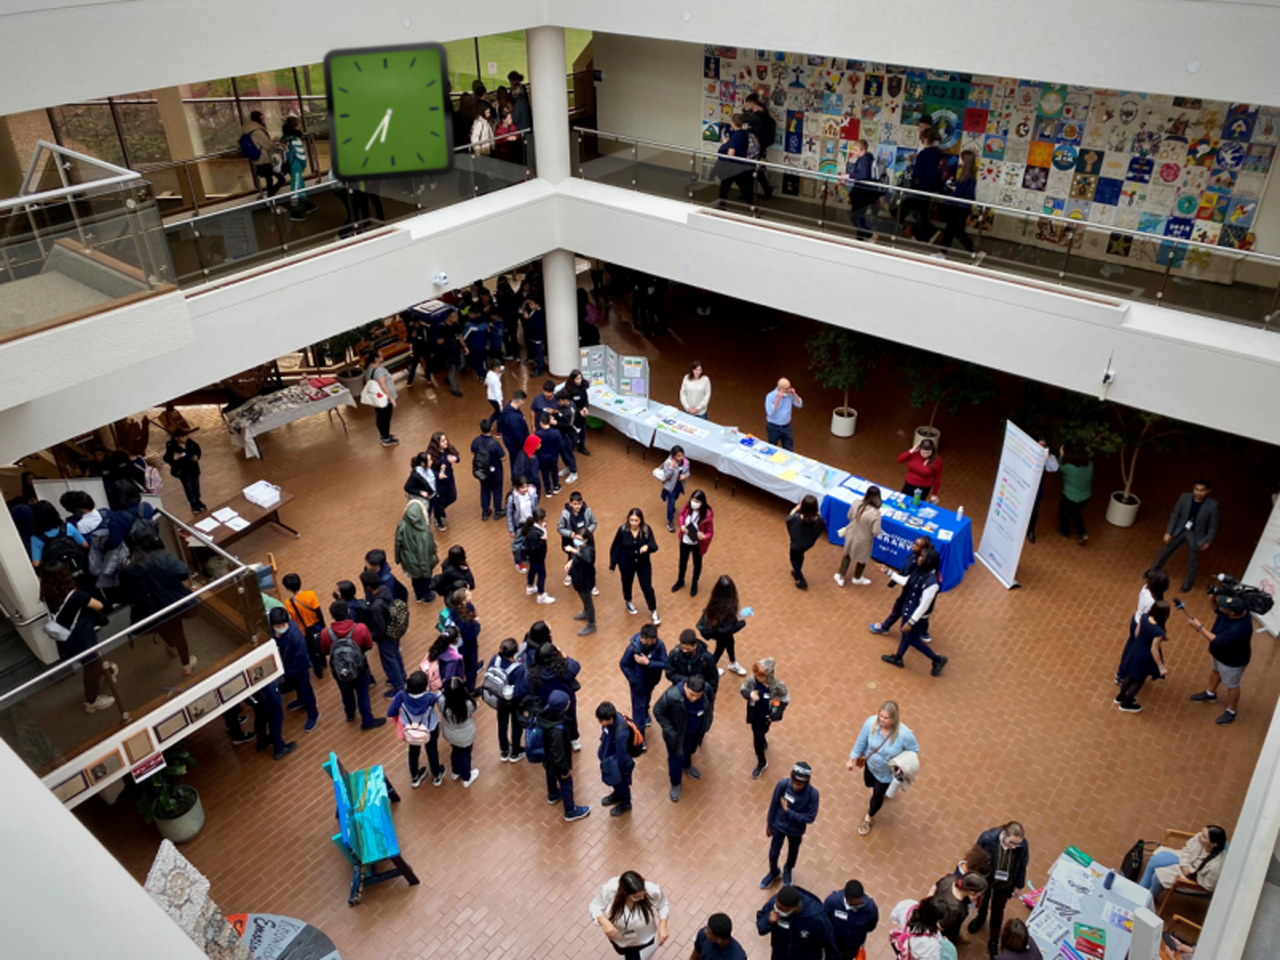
6:36
